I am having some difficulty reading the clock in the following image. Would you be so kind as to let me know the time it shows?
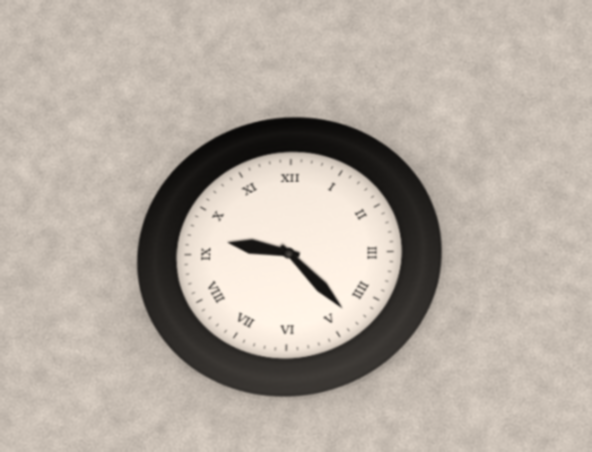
9:23
